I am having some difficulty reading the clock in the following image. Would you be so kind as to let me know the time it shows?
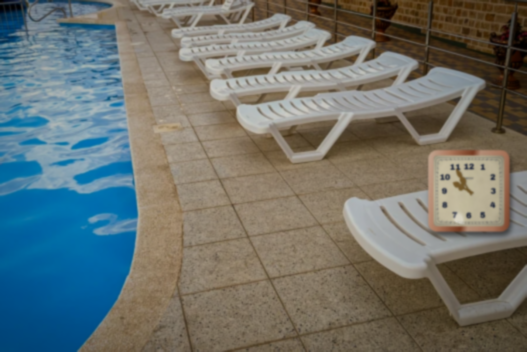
9:55
